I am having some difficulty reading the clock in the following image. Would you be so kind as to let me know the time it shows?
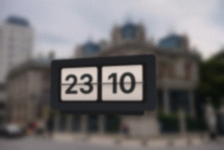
23:10
